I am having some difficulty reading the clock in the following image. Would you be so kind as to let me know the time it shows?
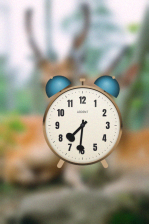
7:31
